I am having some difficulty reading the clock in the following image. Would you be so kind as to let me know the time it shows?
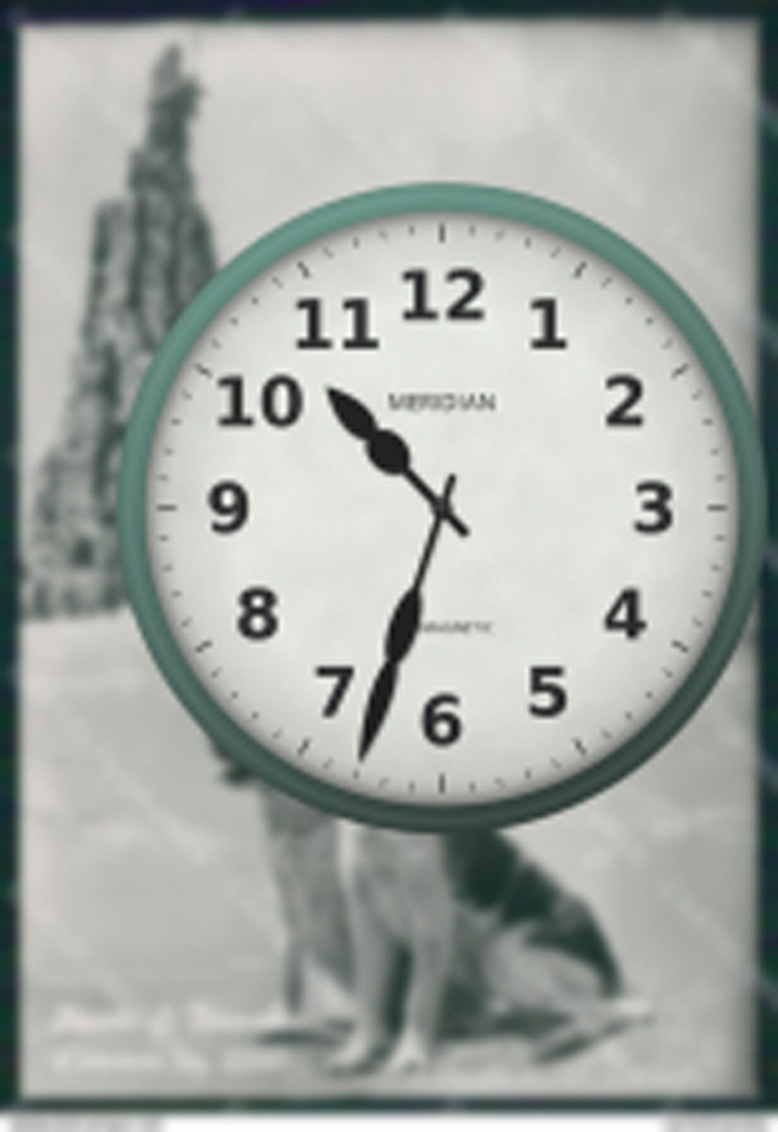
10:33
